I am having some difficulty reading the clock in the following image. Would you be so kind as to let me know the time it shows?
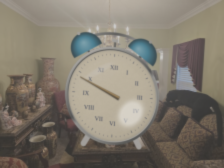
9:49
